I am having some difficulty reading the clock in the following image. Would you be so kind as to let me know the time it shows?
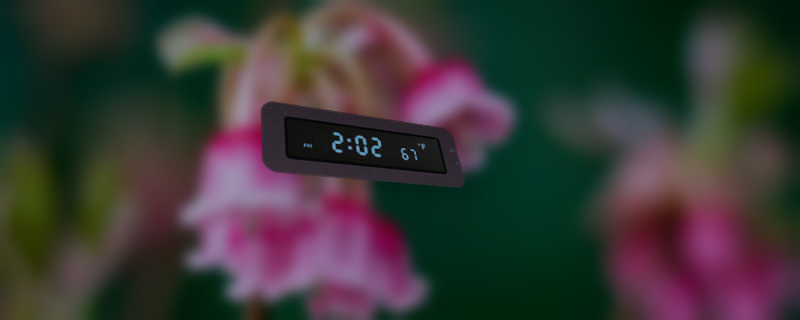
2:02
